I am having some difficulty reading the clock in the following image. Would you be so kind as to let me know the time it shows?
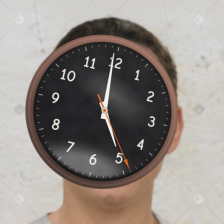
4:59:24
